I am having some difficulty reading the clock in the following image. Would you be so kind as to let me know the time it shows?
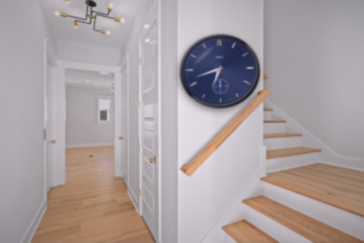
6:42
